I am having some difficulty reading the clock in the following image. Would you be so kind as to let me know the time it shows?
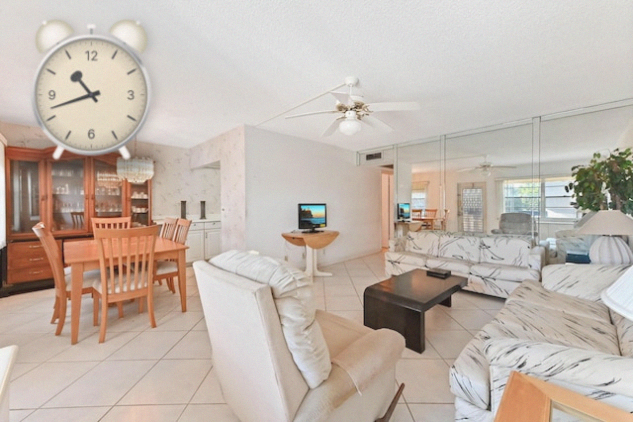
10:42
